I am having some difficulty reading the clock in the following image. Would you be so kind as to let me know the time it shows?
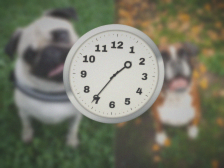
1:36
